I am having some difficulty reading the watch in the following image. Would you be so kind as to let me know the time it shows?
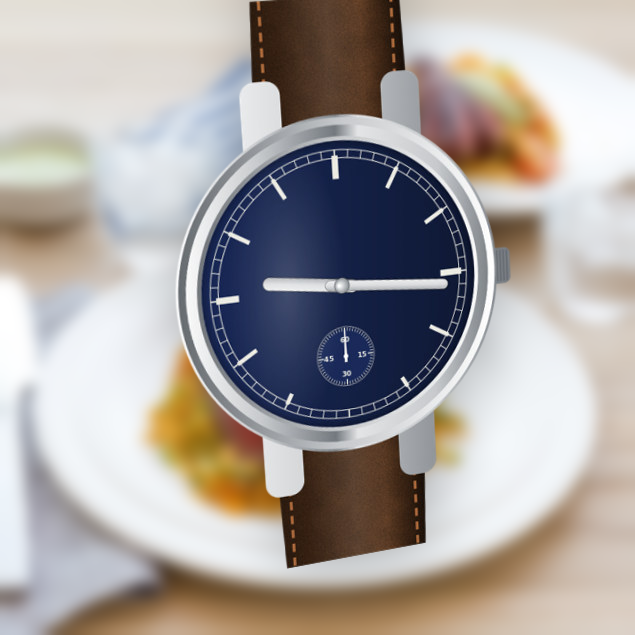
9:16
